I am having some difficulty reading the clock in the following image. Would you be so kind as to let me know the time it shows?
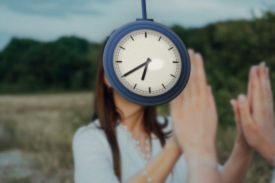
6:40
